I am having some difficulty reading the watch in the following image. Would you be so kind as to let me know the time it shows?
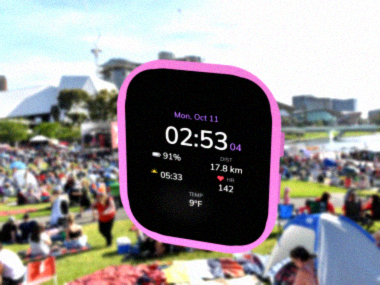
2:53:04
